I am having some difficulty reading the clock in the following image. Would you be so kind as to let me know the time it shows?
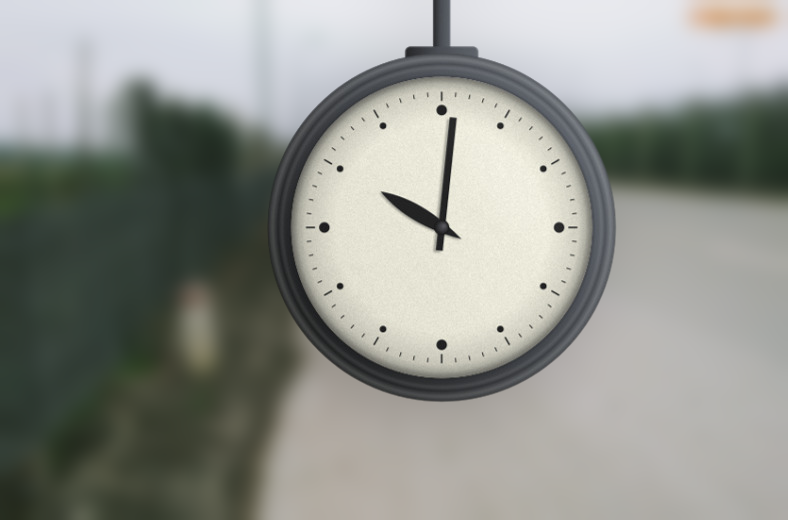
10:01
